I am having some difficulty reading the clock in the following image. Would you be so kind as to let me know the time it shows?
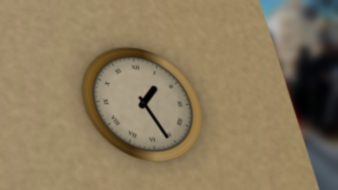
1:26
